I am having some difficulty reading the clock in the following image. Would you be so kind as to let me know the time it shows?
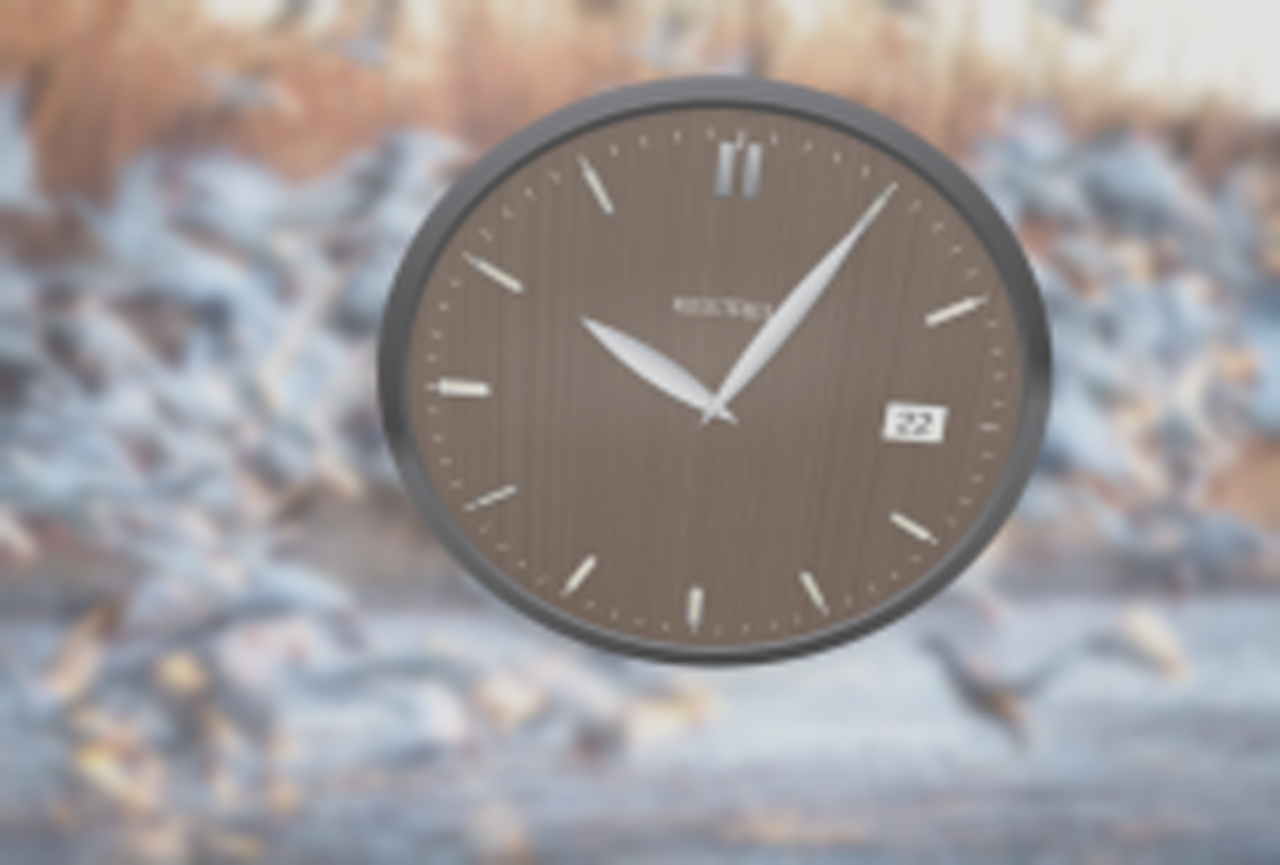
10:05
